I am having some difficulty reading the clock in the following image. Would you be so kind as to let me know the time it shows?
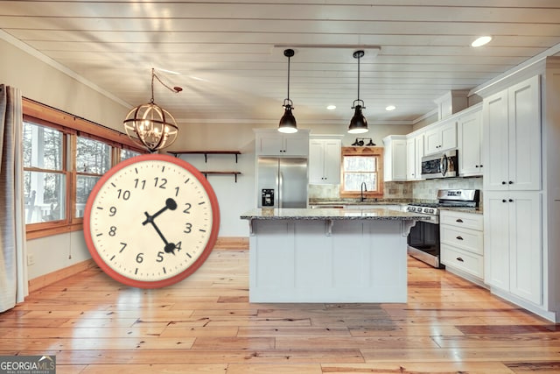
1:22
